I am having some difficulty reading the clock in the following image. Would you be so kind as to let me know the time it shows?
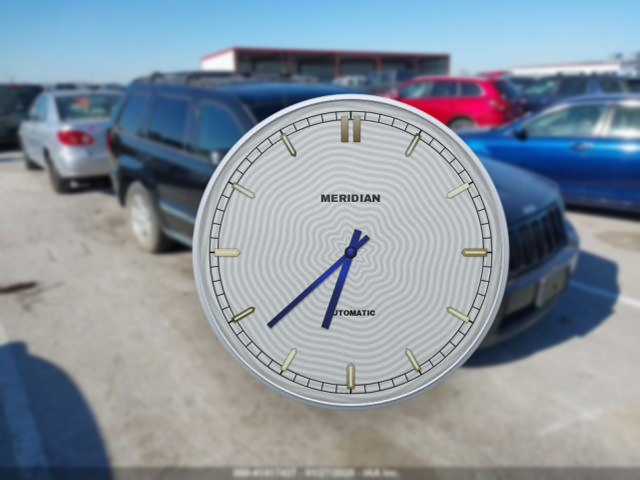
6:38
